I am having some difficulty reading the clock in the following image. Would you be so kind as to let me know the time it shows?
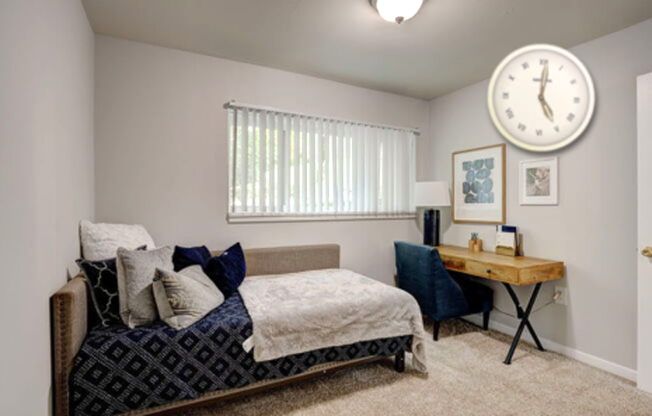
5:01
